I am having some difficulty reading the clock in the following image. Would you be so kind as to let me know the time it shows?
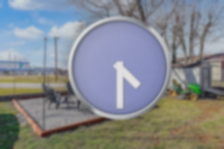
4:30
